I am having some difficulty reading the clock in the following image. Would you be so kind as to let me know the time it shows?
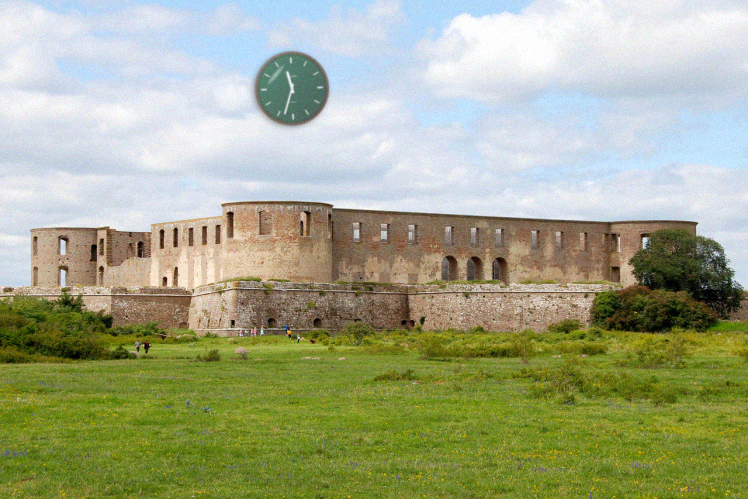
11:33
